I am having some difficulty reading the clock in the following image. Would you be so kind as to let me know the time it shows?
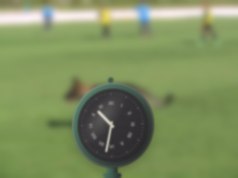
10:32
